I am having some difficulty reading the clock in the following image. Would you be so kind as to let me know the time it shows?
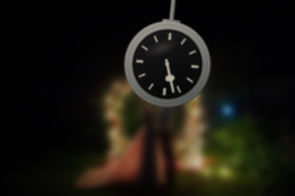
5:27
